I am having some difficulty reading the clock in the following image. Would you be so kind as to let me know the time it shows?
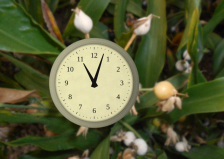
11:03
